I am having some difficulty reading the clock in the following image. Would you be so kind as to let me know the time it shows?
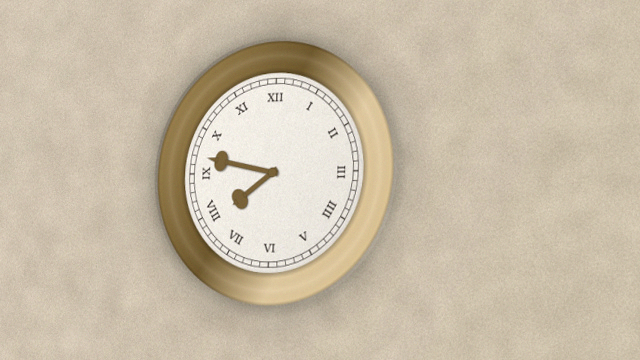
7:47
